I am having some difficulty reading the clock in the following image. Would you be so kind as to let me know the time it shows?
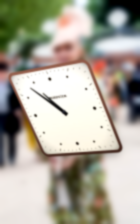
10:53
